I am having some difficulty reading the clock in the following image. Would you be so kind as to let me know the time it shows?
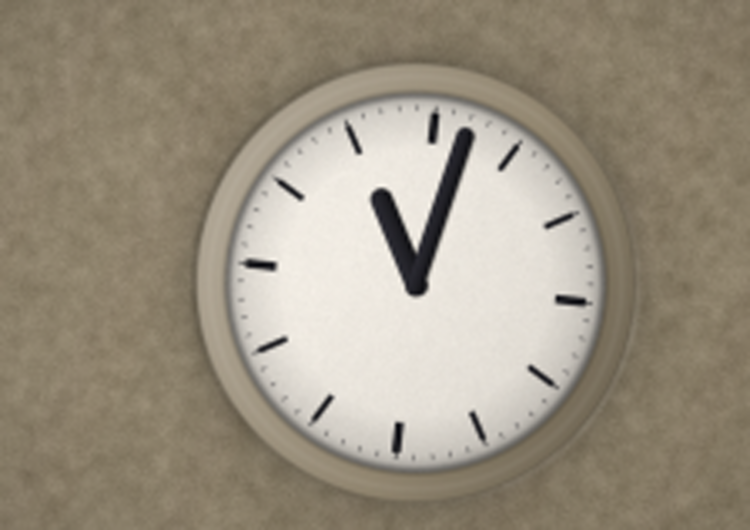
11:02
